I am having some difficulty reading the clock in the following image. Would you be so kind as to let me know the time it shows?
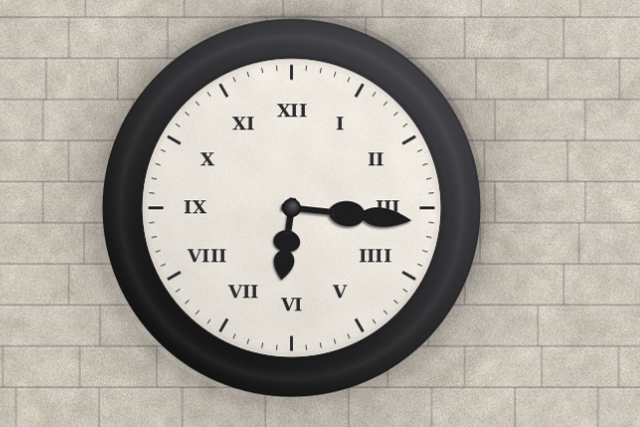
6:16
